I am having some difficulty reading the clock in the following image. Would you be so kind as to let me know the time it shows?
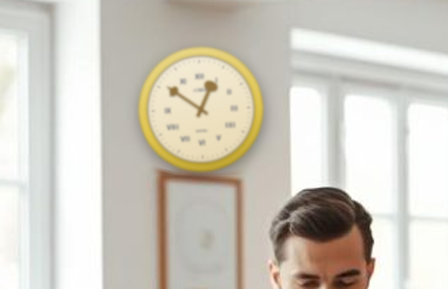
12:51
